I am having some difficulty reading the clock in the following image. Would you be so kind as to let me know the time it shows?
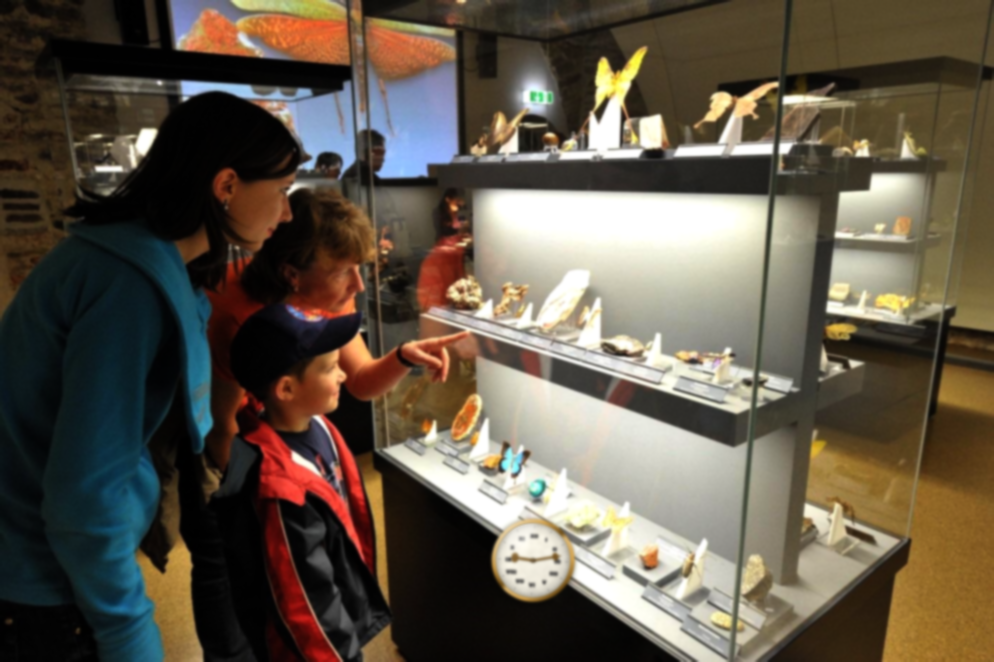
9:13
